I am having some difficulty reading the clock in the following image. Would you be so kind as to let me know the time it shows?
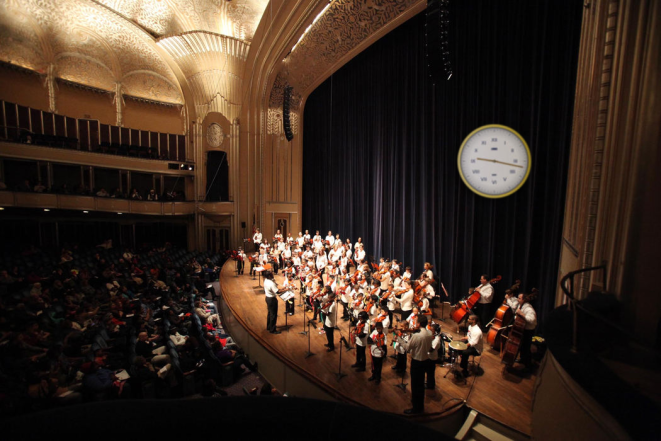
9:17
